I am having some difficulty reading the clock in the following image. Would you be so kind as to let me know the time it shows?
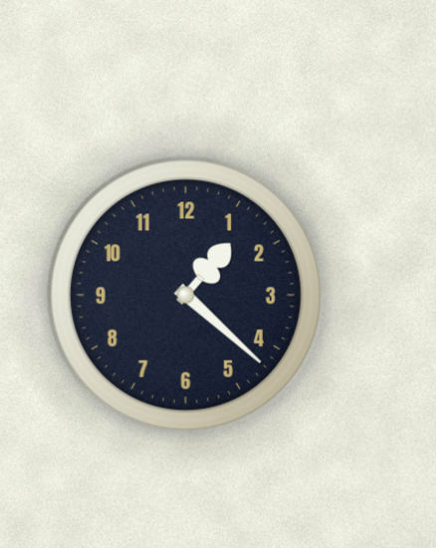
1:22
